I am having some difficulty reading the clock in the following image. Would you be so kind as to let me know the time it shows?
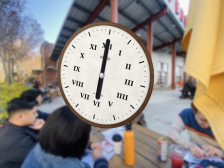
6:00
